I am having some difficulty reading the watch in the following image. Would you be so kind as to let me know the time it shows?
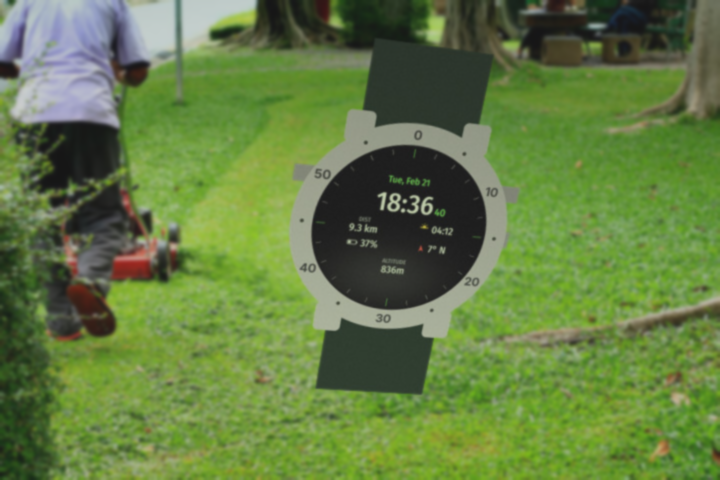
18:36:40
